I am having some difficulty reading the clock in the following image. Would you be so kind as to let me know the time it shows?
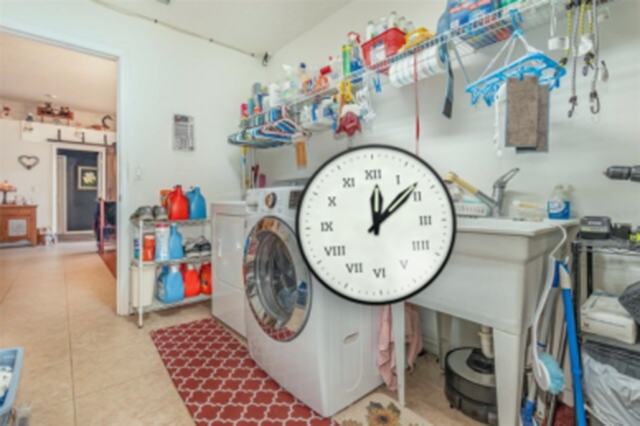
12:08
